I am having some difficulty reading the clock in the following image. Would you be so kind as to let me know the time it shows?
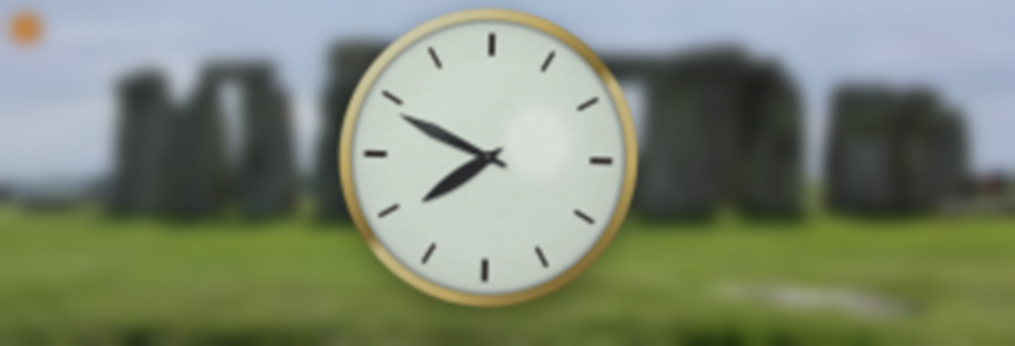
7:49
